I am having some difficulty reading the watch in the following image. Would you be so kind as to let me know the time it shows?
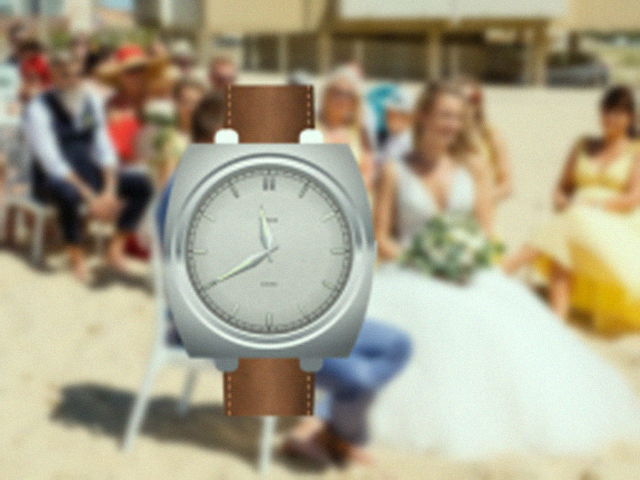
11:40
